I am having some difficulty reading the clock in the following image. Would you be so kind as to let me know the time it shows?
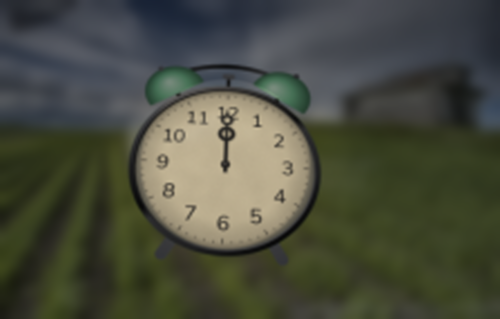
12:00
